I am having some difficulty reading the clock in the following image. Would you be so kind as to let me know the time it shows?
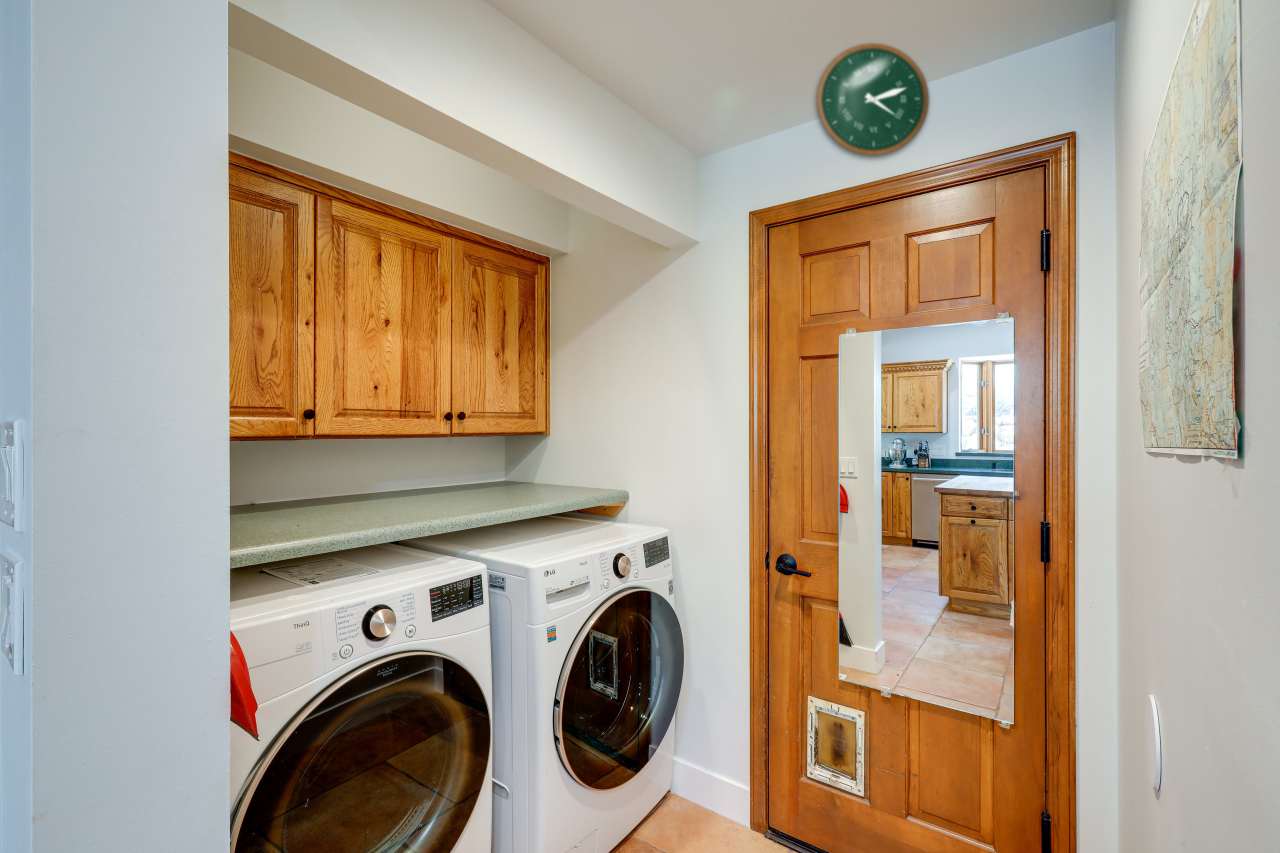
4:12
